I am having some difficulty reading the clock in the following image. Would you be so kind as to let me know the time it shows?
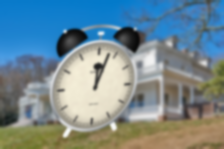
12:03
